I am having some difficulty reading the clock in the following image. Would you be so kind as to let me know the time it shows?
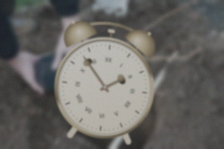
1:53
